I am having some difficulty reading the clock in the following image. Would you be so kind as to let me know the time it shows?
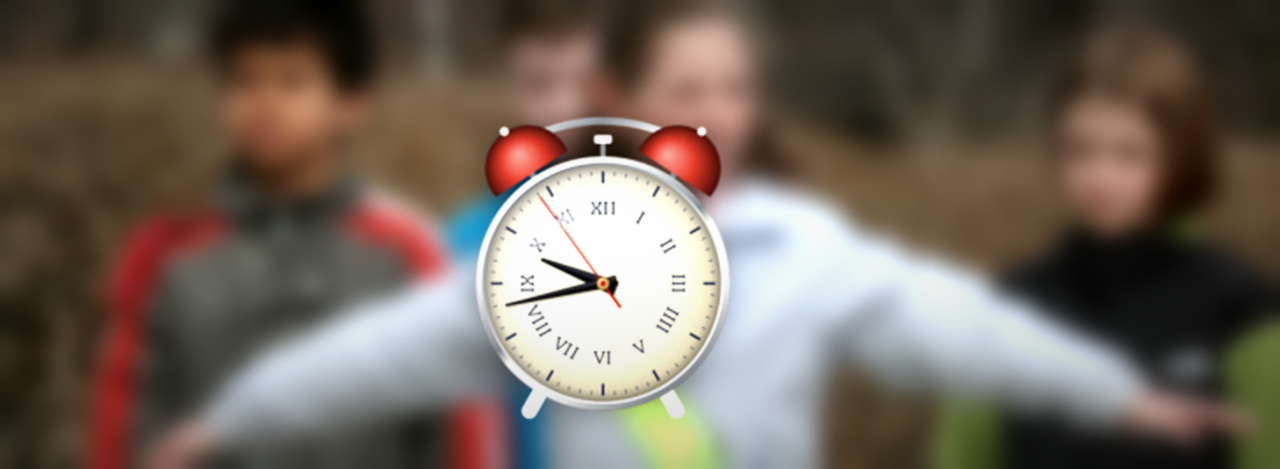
9:42:54
